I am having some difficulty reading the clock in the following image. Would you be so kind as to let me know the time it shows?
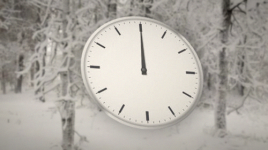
12:00
